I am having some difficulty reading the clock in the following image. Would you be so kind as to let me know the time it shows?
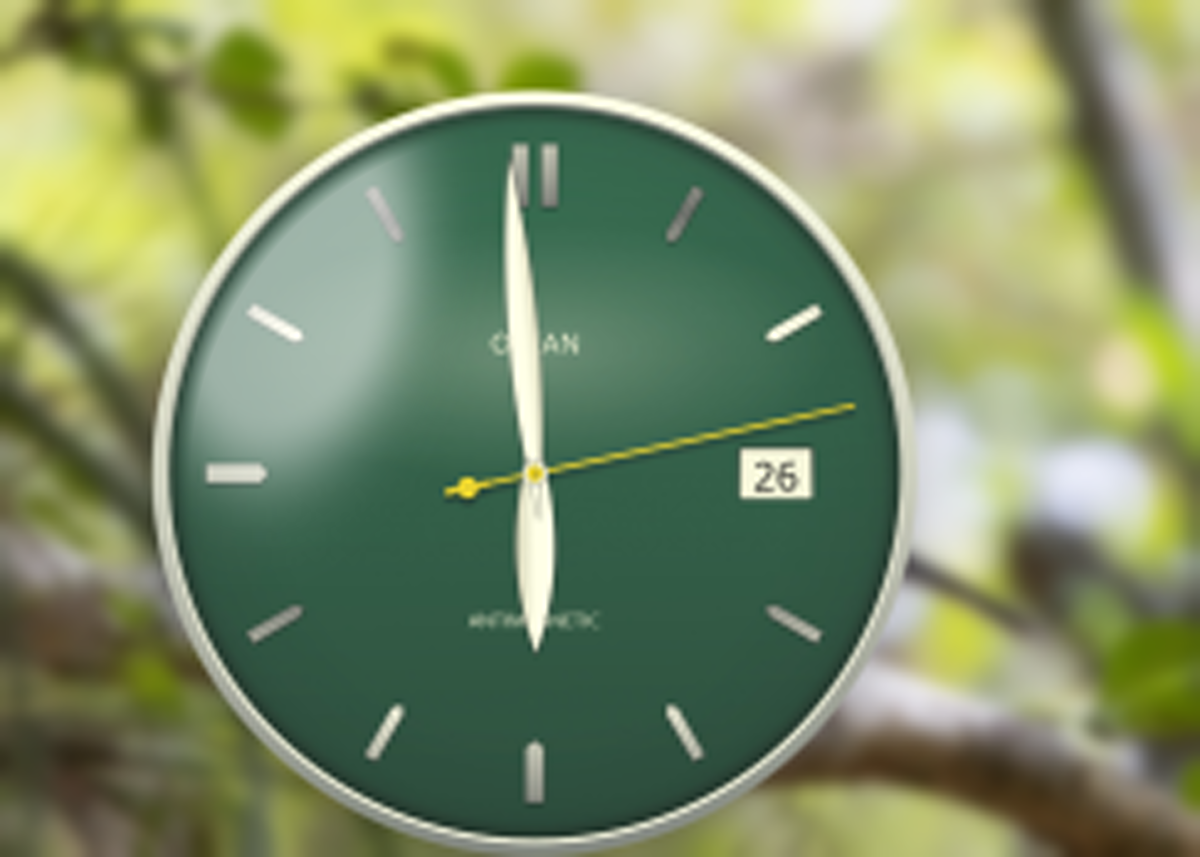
5:59:13
